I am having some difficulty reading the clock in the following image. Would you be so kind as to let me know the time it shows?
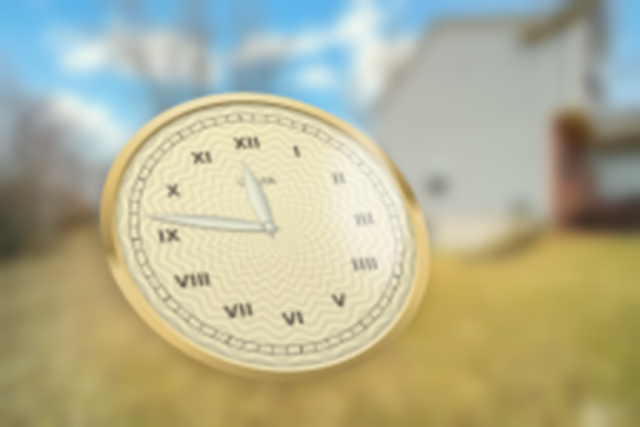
11:47
